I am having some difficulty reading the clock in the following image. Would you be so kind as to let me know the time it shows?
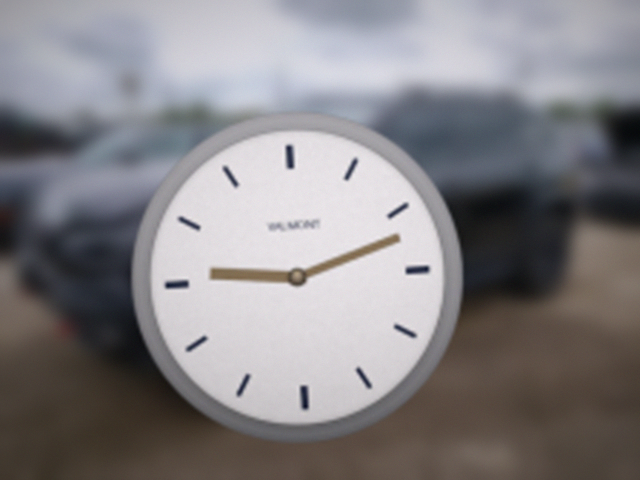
9:12
